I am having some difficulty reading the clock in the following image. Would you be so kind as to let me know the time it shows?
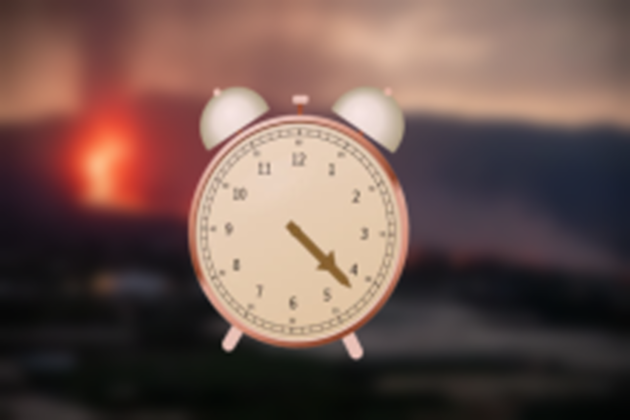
4:22
